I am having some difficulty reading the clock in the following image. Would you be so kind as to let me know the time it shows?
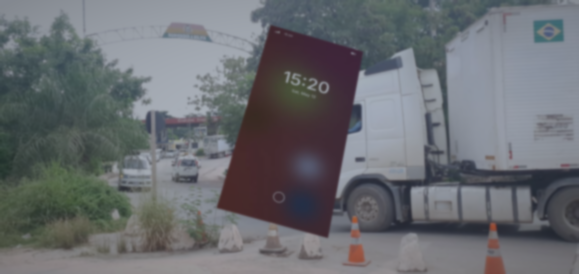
15:20
